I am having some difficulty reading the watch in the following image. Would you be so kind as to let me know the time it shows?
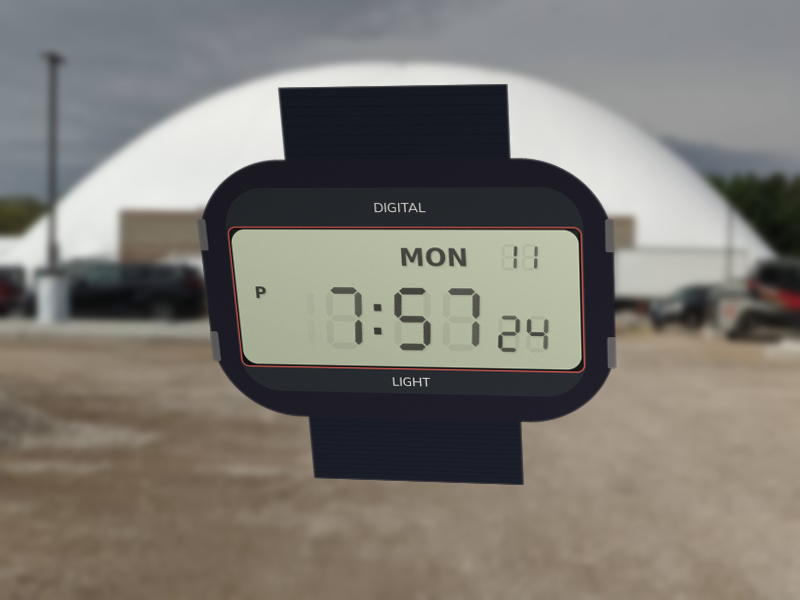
7:57:24
